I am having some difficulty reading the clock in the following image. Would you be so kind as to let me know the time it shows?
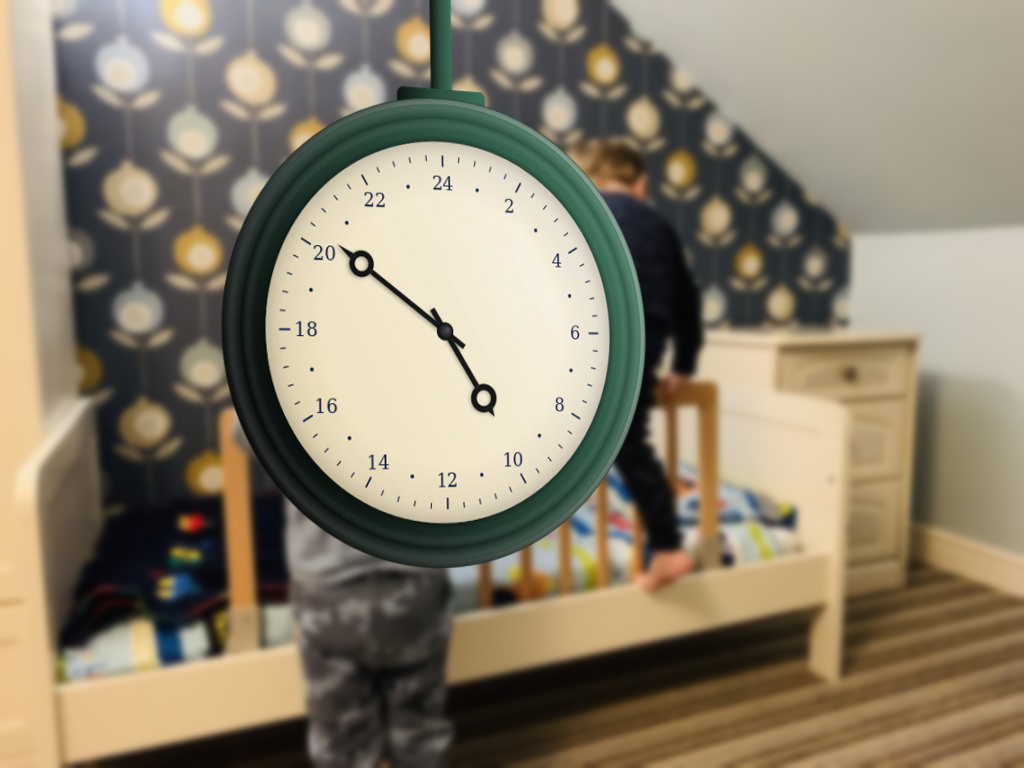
9:51
